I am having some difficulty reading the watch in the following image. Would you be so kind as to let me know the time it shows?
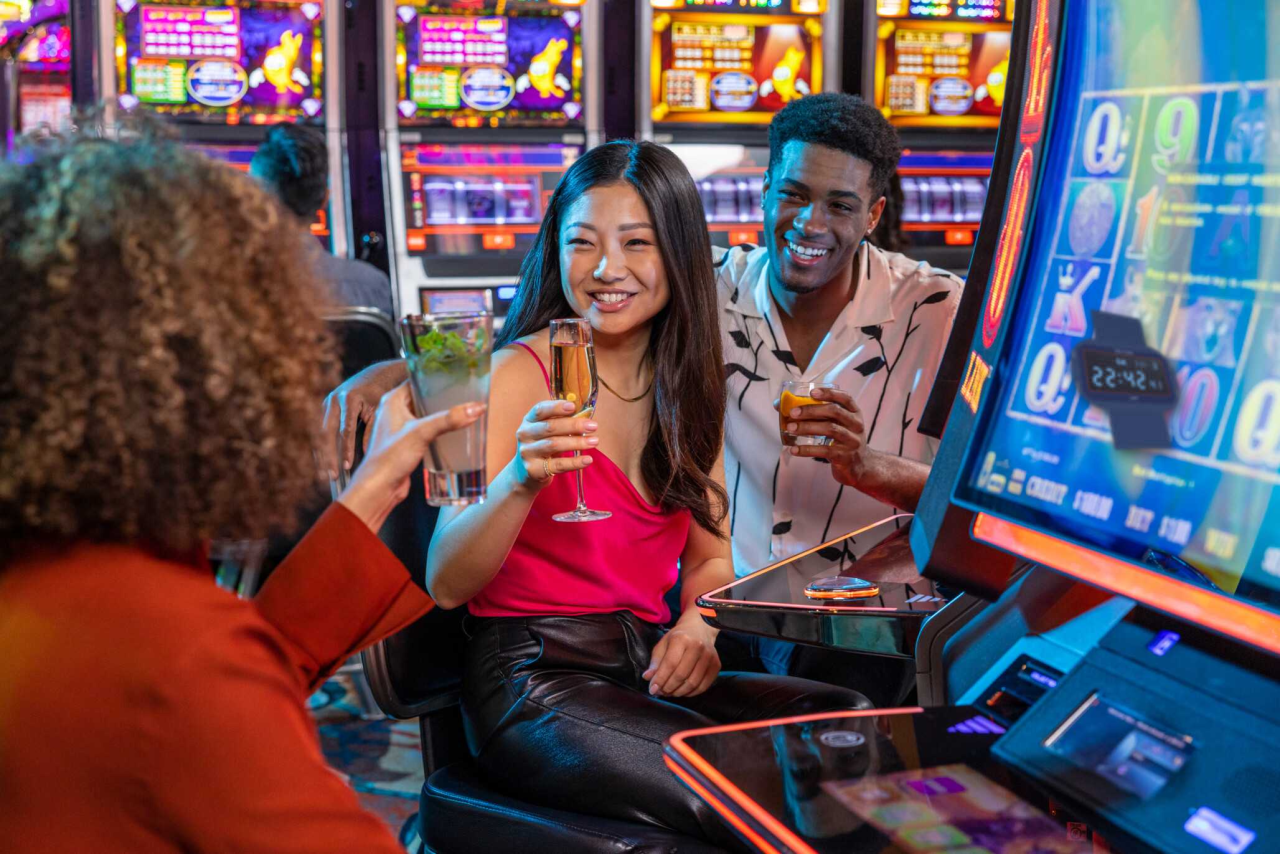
22:42
